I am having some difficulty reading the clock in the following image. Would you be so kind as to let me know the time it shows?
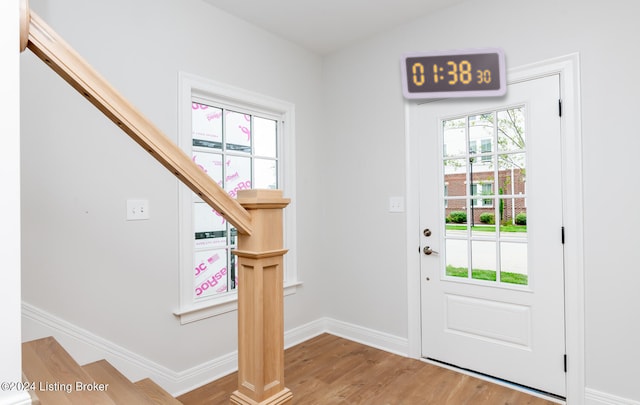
1:38:30
